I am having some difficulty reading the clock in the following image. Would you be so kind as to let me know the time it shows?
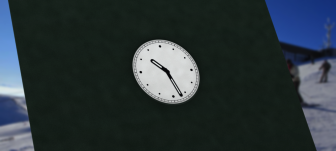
10:27
